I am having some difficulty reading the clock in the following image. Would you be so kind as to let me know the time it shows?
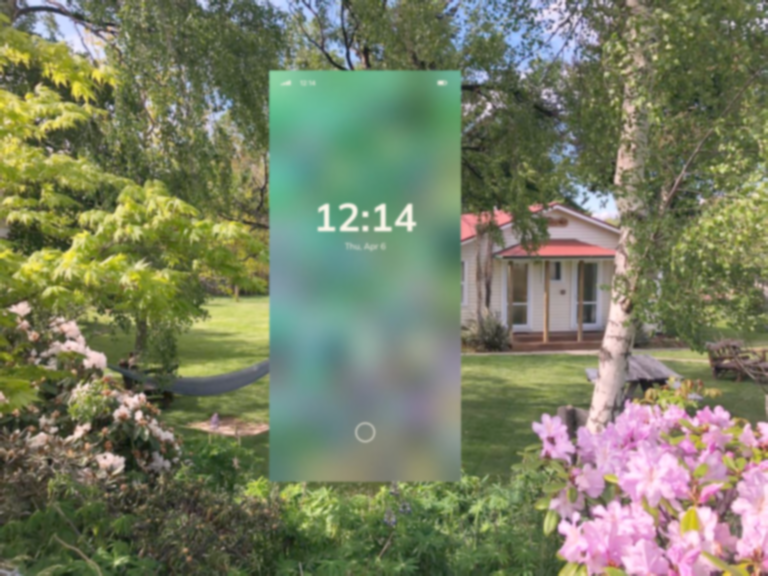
12:14
